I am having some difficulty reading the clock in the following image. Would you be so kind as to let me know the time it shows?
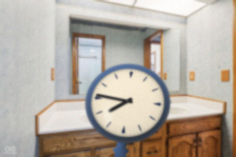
7:46
